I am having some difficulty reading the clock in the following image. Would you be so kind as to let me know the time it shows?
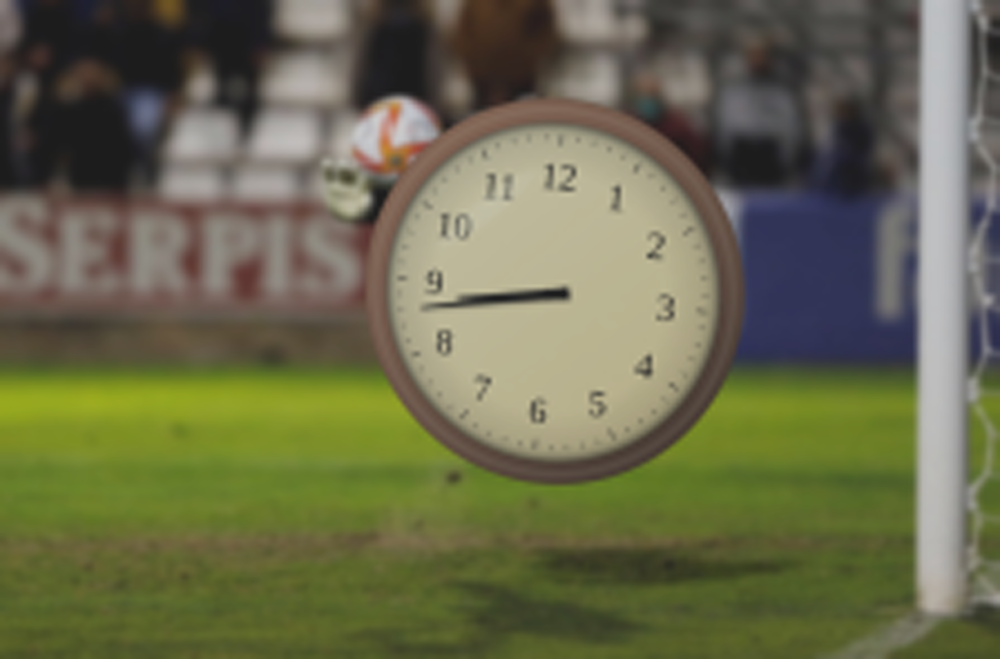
8:43
